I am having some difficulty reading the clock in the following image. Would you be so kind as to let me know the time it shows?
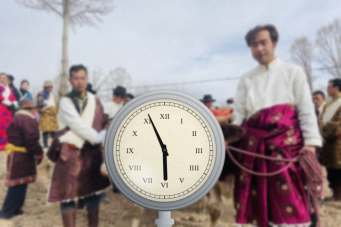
5:56
